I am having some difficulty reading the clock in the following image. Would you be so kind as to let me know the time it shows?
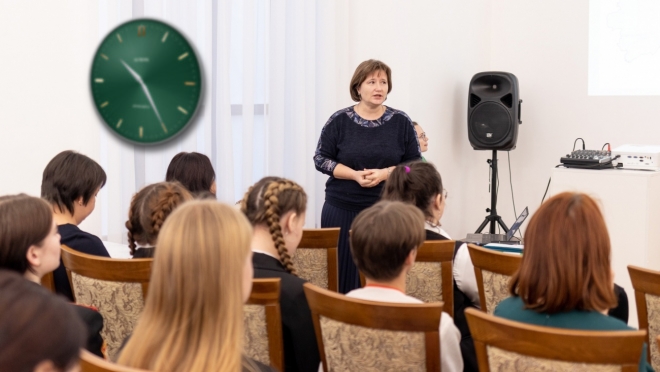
10:25
